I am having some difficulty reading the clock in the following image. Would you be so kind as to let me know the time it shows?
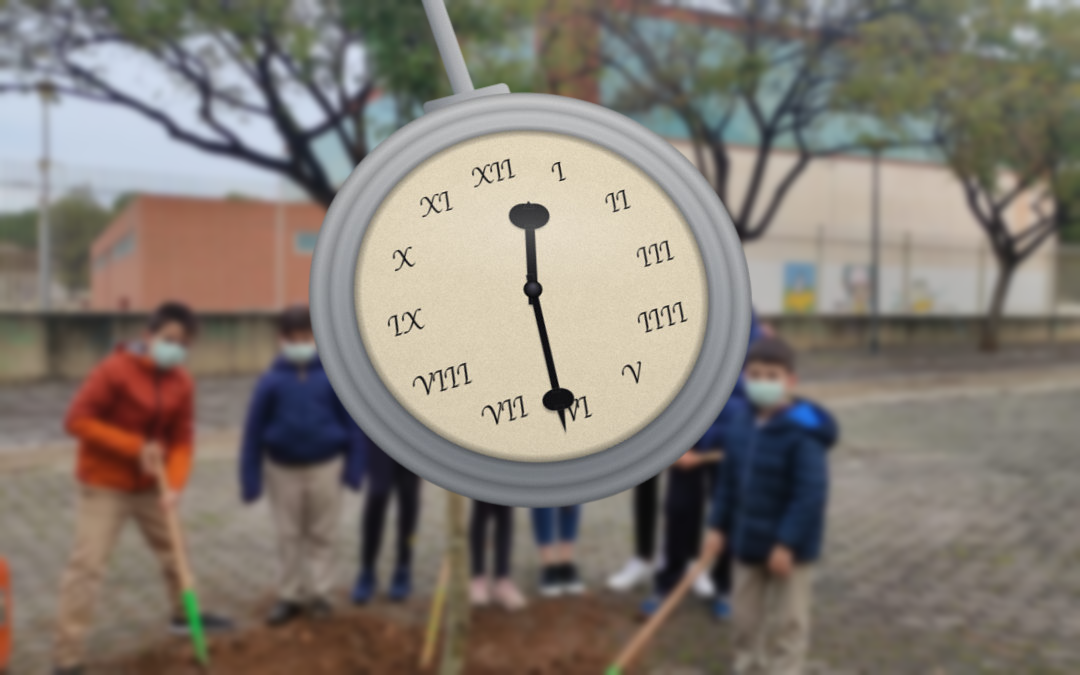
12:31
